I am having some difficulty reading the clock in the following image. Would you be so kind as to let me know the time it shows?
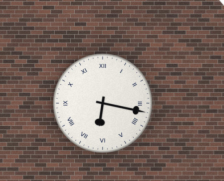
6:17
